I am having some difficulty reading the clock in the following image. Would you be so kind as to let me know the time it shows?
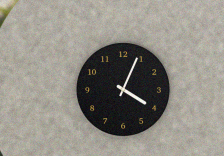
4:04
